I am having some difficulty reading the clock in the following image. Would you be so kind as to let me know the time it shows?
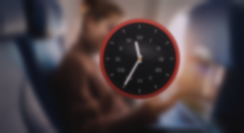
11:35
